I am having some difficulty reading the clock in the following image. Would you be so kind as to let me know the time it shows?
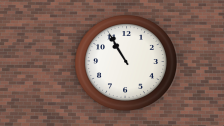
10:55
